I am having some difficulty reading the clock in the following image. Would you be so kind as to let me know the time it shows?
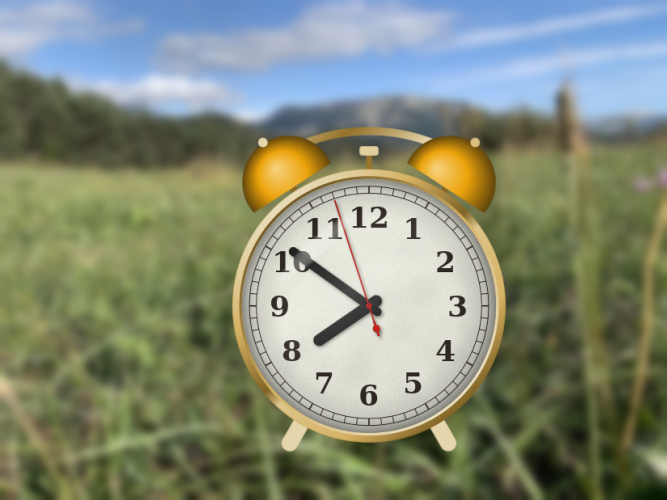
7:50:57
